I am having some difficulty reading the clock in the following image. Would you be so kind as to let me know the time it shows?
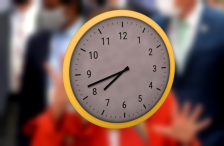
7:42
